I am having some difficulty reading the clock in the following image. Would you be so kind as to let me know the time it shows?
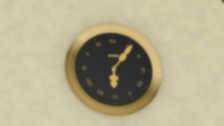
6:06
